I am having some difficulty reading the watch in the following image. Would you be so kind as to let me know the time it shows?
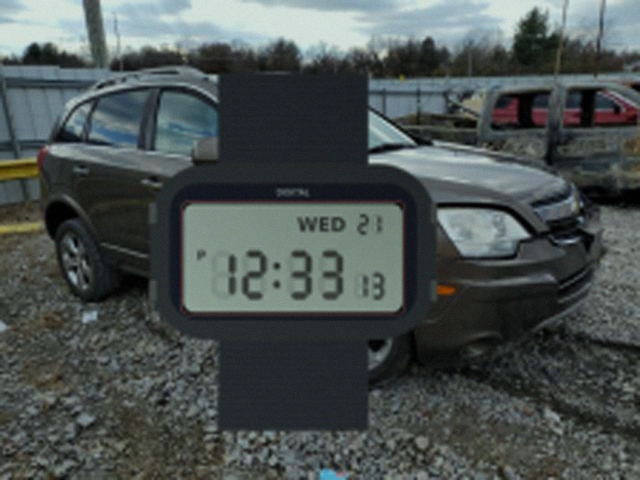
12:33:13
